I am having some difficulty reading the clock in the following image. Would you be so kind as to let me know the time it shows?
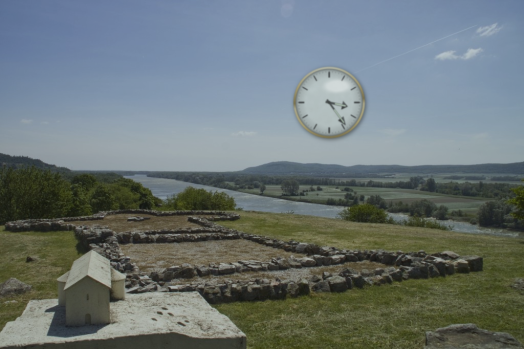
3:24
